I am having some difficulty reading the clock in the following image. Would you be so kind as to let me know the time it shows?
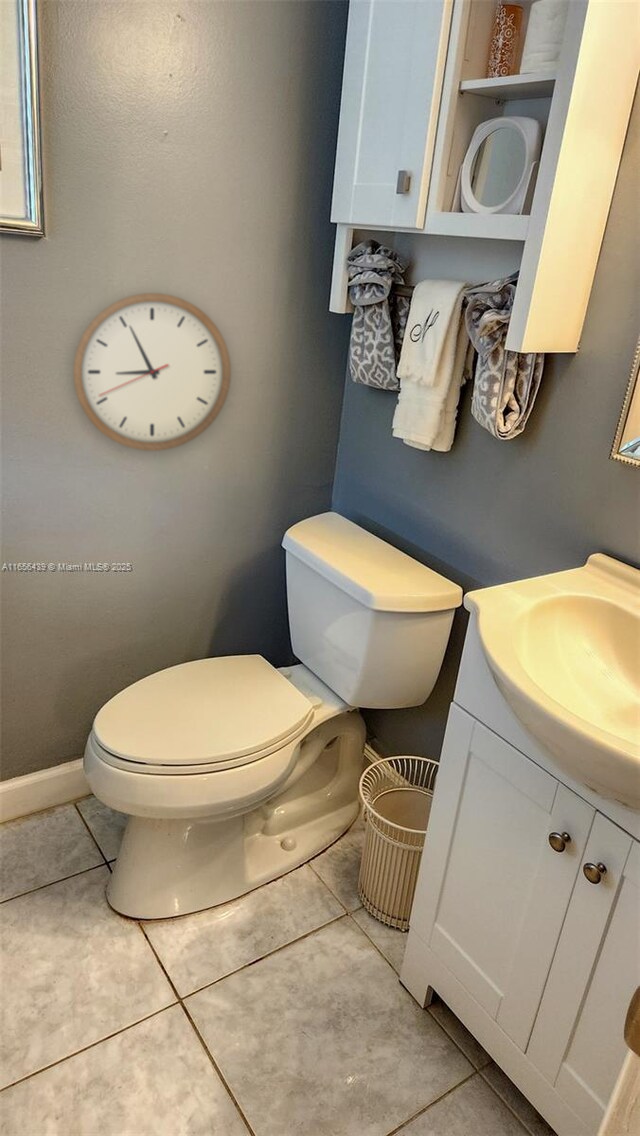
8:55:41
